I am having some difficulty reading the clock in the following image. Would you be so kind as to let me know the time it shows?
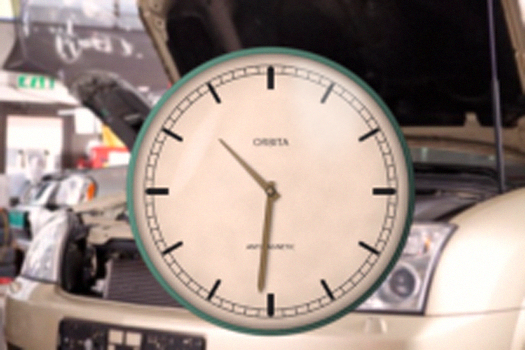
10:31
